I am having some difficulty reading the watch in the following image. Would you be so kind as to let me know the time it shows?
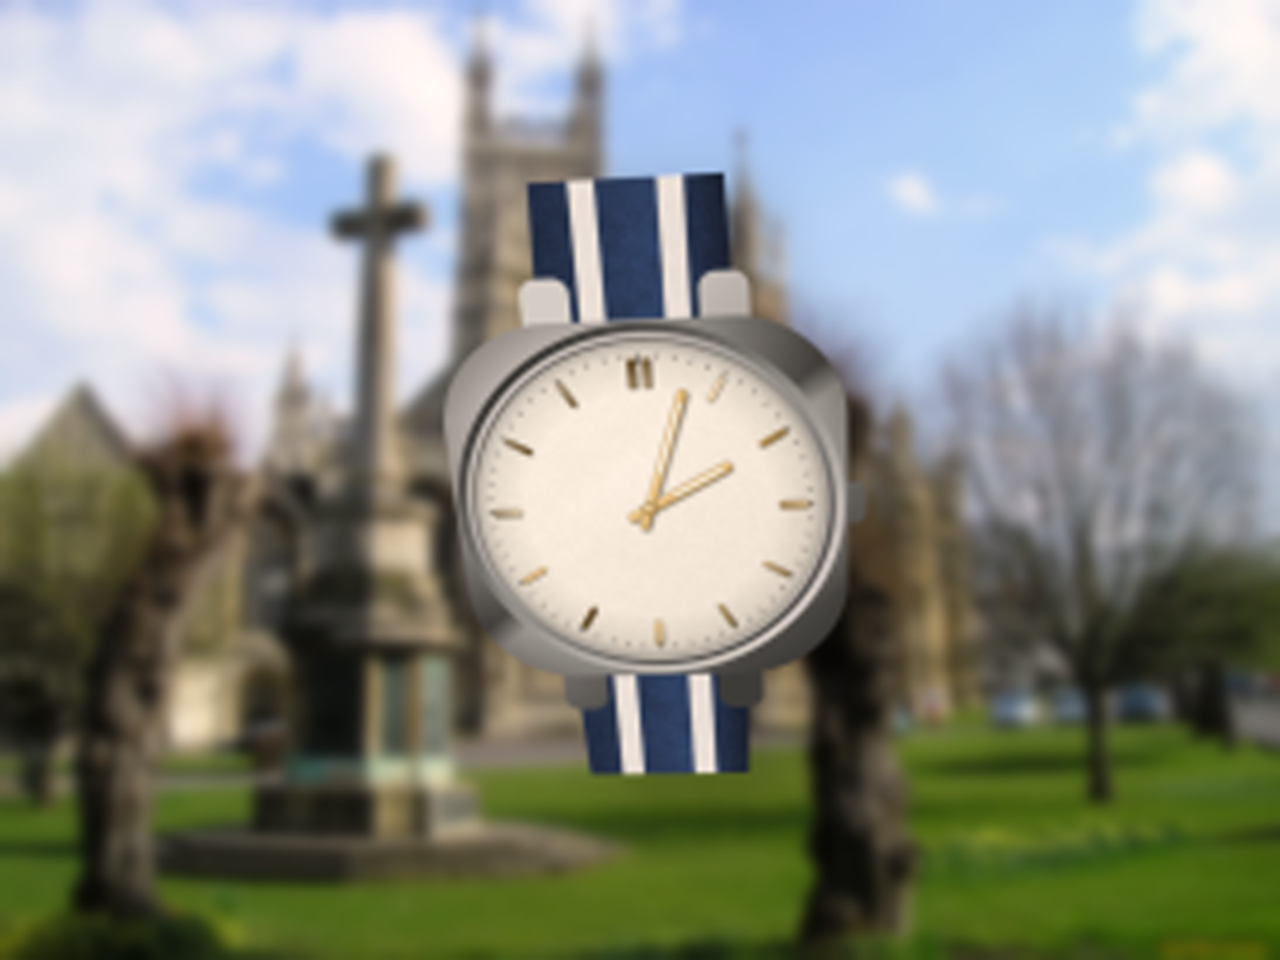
2:03
